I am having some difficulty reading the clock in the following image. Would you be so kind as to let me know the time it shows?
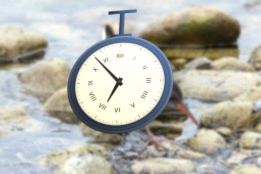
6:53
